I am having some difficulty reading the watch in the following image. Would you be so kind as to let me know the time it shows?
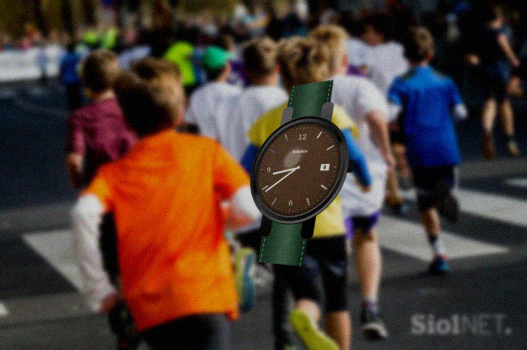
8:39
